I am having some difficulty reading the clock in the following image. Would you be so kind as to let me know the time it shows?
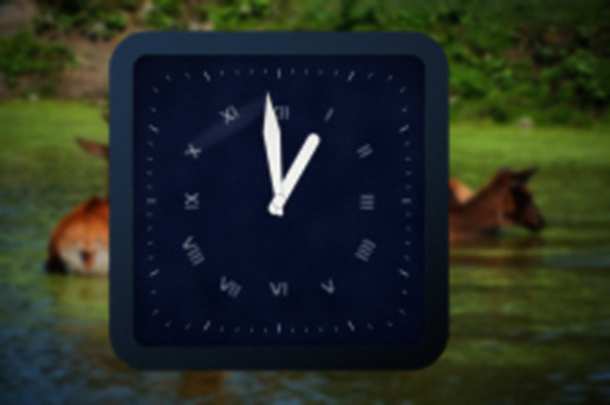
12:59
